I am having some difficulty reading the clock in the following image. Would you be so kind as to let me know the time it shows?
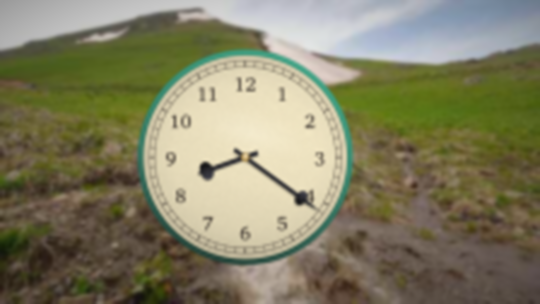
8:21
